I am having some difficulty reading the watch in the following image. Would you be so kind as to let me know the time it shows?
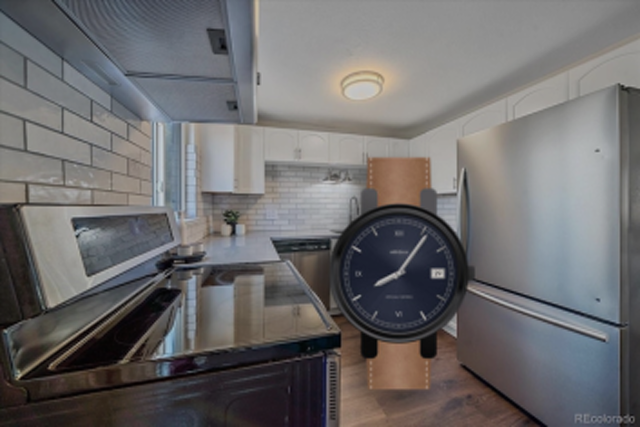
8:06
